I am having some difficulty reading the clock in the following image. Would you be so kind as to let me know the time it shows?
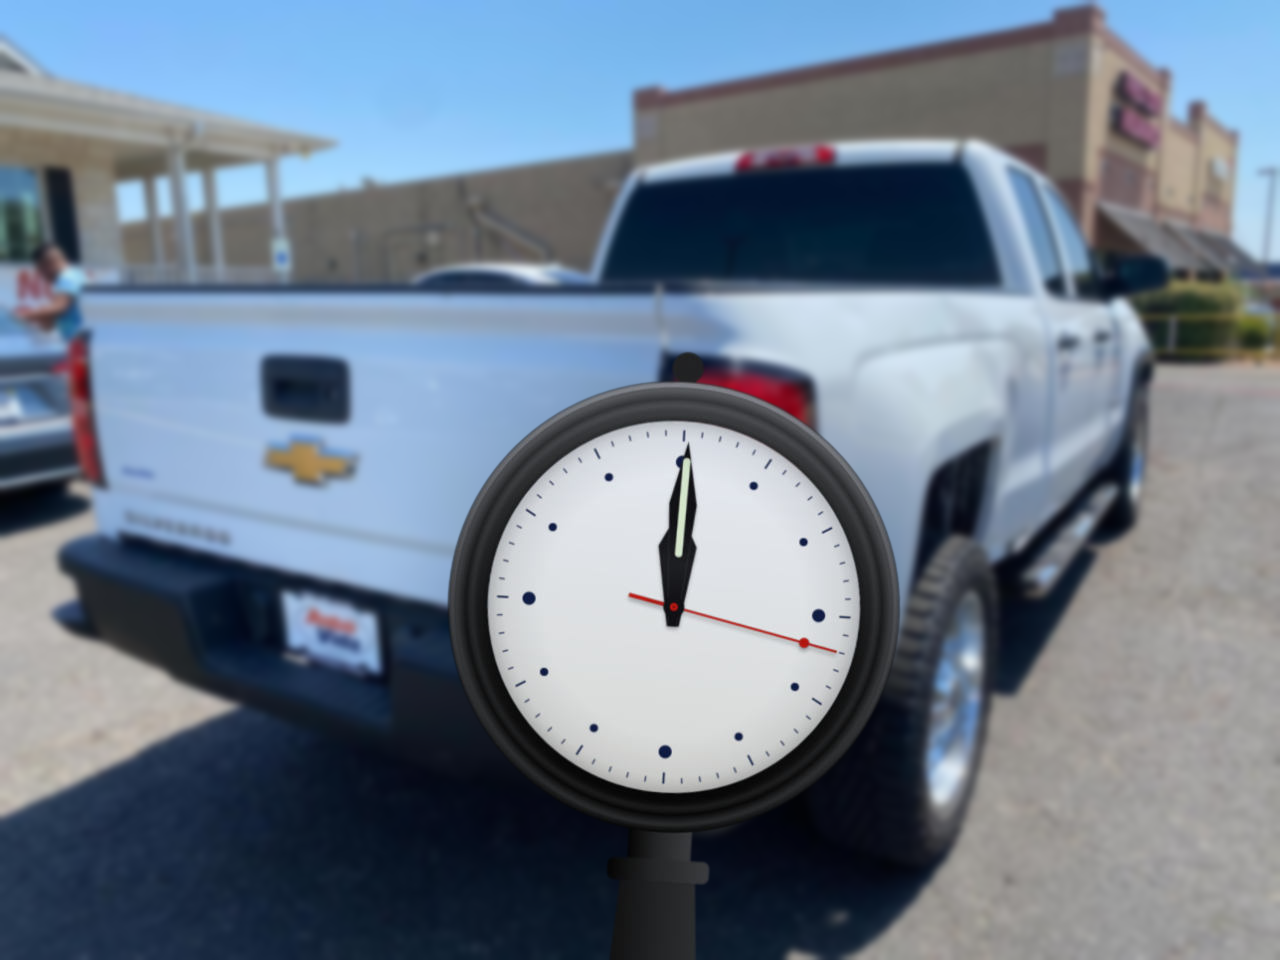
12:00:17
